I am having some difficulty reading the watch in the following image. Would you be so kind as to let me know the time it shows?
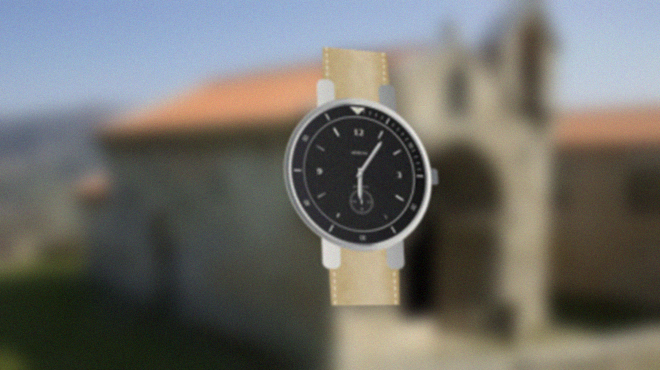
6:06
